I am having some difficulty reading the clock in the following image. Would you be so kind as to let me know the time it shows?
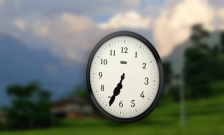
6:34
